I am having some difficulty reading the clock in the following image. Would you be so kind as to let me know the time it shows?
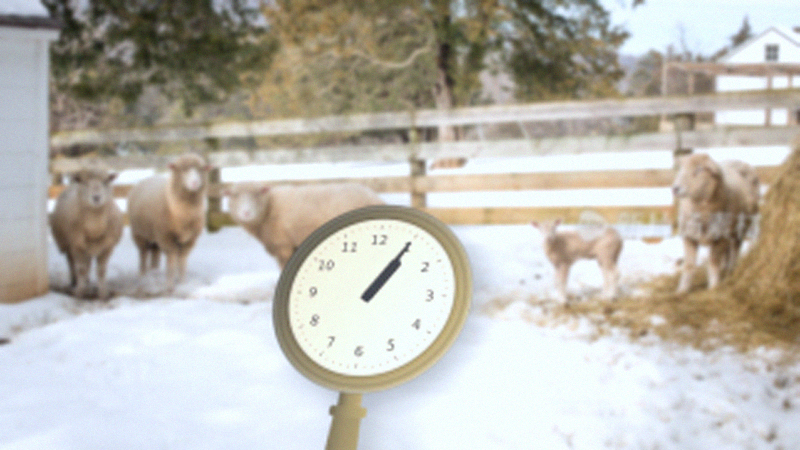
1:05
